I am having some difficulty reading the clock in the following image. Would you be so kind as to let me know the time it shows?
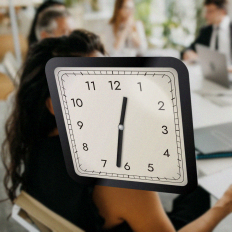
12:32
